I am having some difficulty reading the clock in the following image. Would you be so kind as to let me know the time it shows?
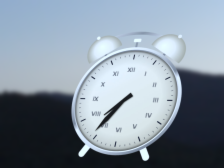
7:36
